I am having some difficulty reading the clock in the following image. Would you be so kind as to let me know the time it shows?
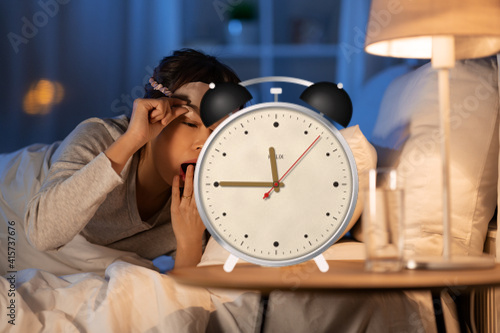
11:45:07
